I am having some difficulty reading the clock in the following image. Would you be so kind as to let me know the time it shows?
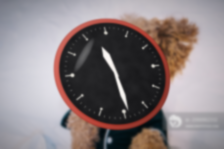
11:29
